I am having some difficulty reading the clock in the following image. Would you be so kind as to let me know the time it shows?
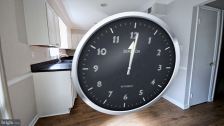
12:01
